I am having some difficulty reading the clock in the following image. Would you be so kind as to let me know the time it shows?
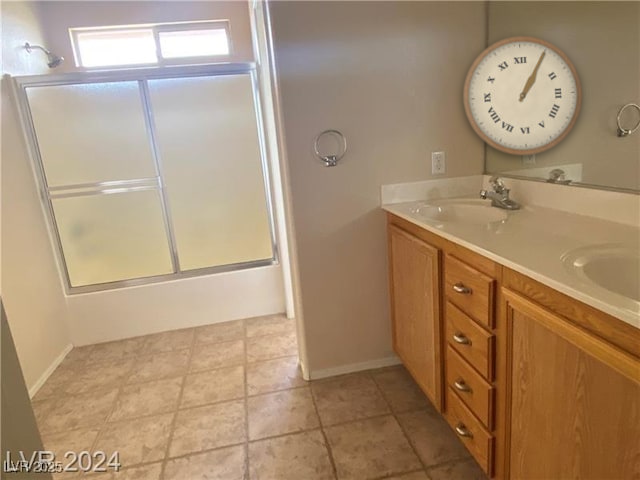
1:05
